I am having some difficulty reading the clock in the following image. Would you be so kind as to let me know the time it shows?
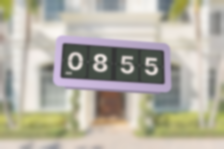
8:55
